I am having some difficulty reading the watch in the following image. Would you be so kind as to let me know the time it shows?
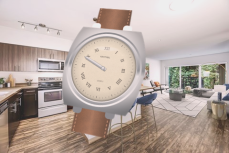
9:49
